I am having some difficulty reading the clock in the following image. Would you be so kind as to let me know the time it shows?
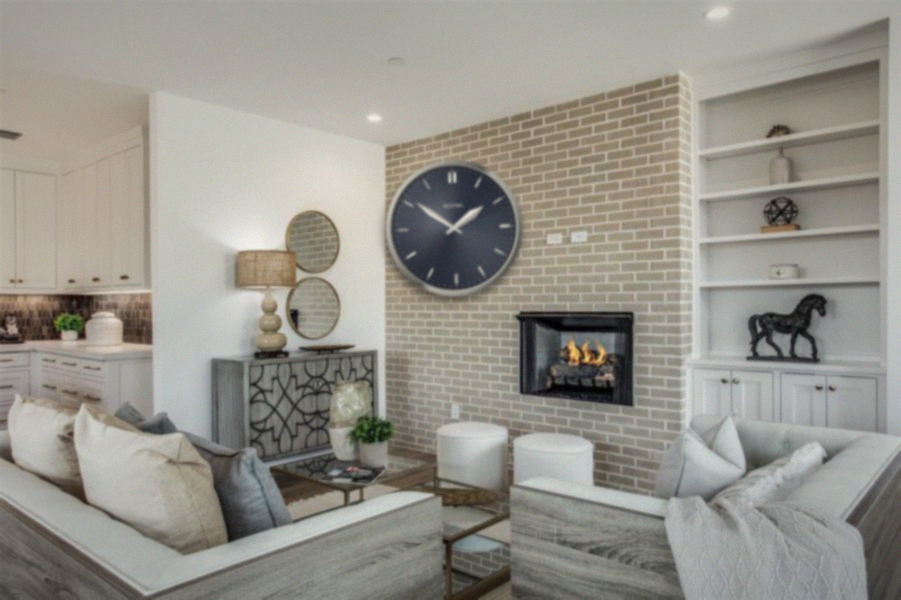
1:51
